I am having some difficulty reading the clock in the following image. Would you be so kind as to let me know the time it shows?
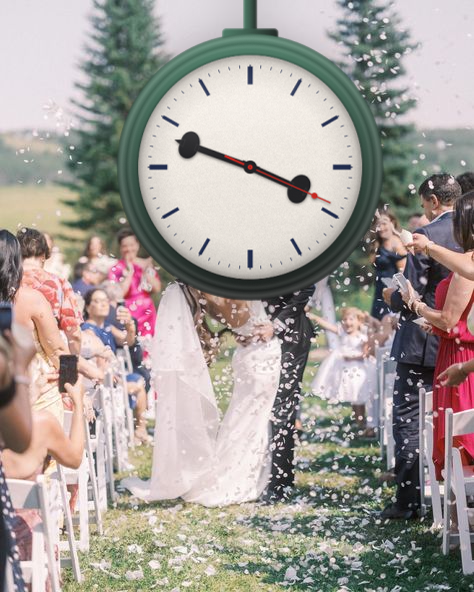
3:48:19
